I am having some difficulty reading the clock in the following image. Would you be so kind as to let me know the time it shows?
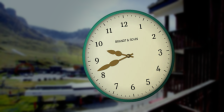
9:42
